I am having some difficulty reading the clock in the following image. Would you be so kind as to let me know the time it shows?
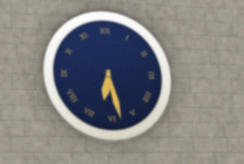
6:28
